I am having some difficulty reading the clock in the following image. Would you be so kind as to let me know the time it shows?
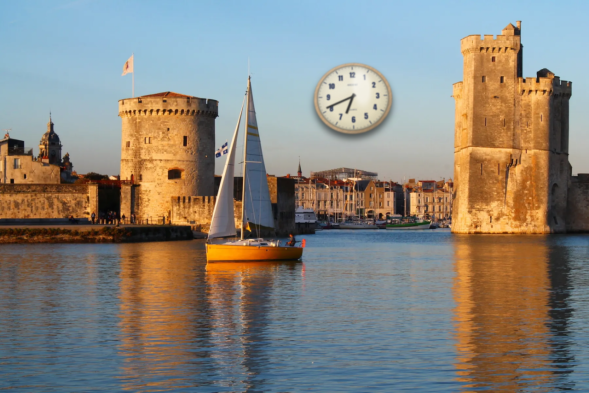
6:41
